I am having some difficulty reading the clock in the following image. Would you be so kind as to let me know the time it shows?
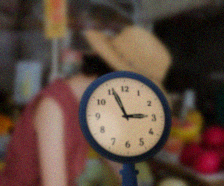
2:56
